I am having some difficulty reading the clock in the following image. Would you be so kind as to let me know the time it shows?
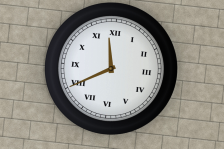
11:40
